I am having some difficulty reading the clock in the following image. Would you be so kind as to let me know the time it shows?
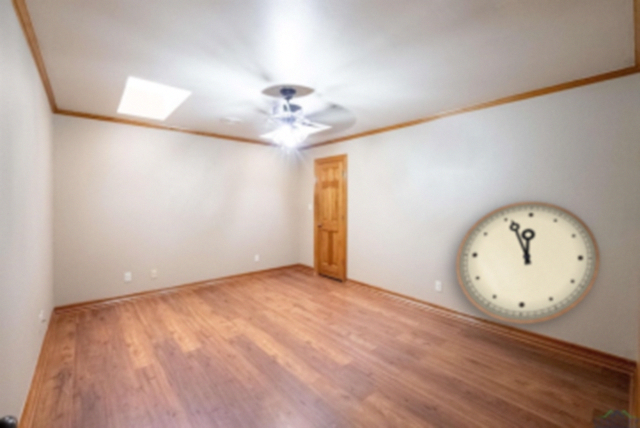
11:56
